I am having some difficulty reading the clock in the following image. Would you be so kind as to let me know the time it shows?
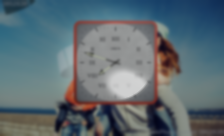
7:48
